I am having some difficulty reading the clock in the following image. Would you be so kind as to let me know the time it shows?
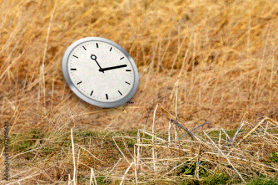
11:13
